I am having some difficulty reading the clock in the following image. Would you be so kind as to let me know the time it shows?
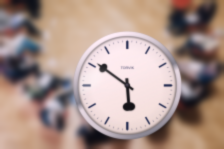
5:51
